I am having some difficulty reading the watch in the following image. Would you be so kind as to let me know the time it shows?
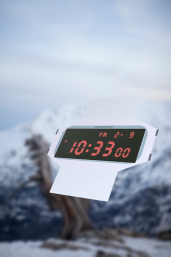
10:33:00
